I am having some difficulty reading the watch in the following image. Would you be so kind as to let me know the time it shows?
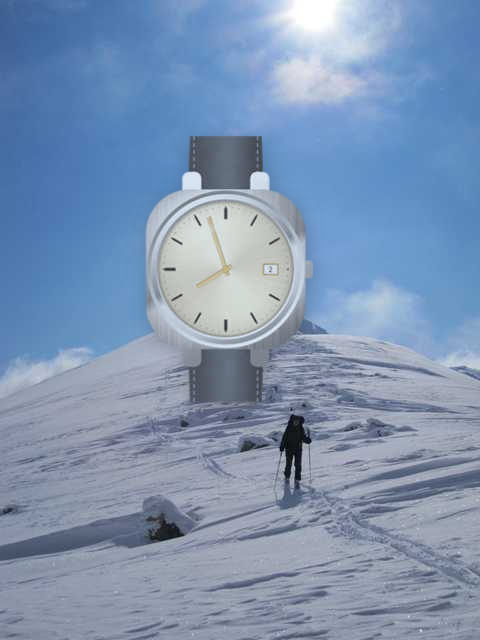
7:57
